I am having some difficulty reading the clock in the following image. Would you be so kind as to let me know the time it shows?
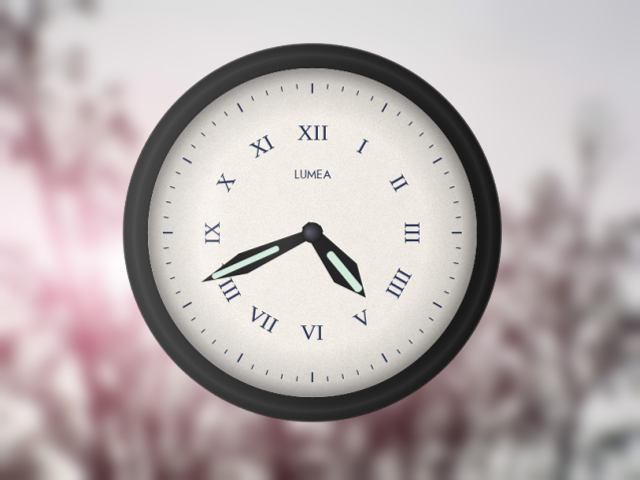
4:41
